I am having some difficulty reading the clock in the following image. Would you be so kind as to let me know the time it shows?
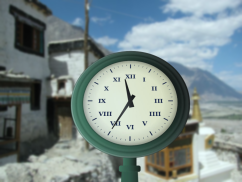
11:35
